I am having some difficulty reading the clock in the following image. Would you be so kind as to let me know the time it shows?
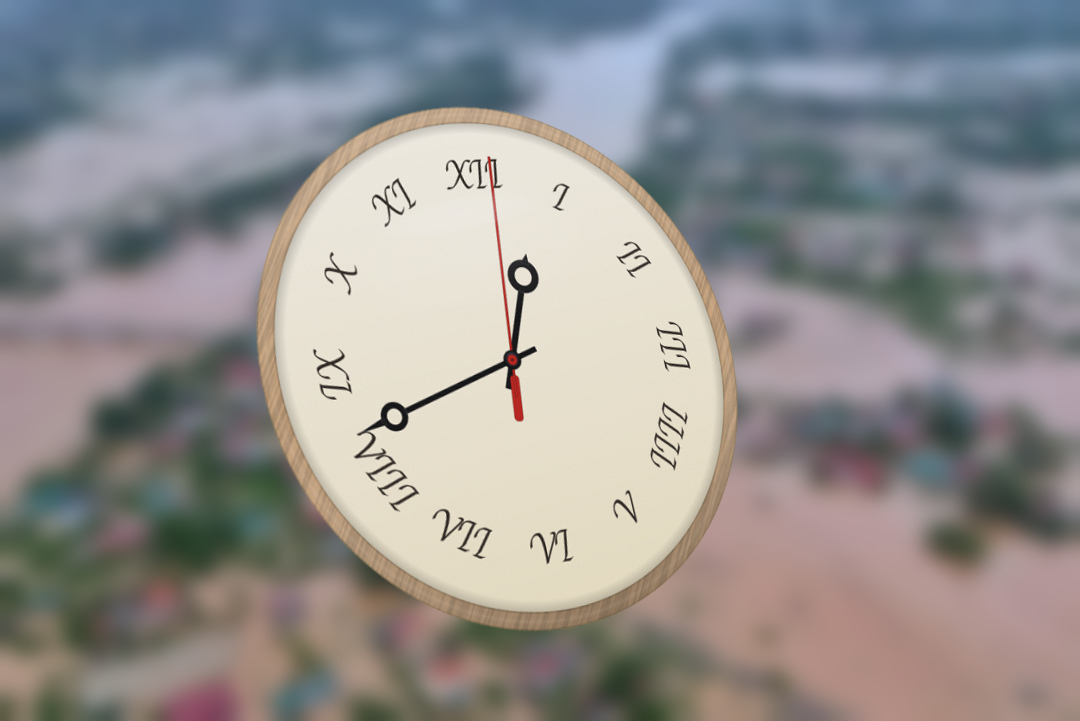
12:42:01
